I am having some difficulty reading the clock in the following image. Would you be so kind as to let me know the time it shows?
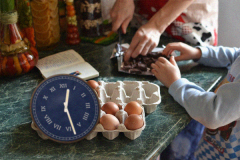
12:28
